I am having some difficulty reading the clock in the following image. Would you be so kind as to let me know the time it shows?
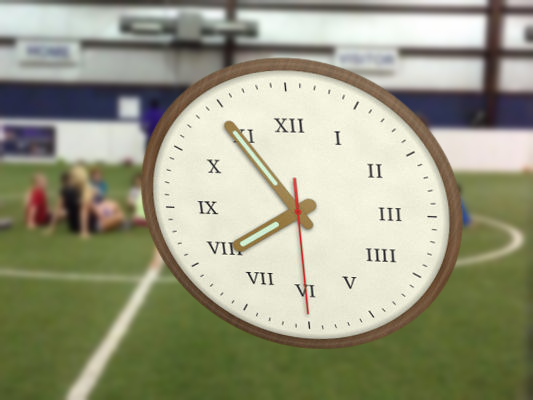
7:54:30
